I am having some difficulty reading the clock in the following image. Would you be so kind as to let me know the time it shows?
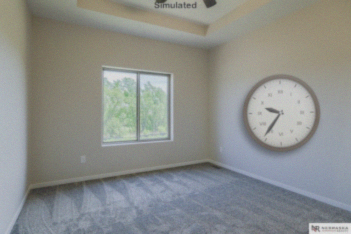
9:36
